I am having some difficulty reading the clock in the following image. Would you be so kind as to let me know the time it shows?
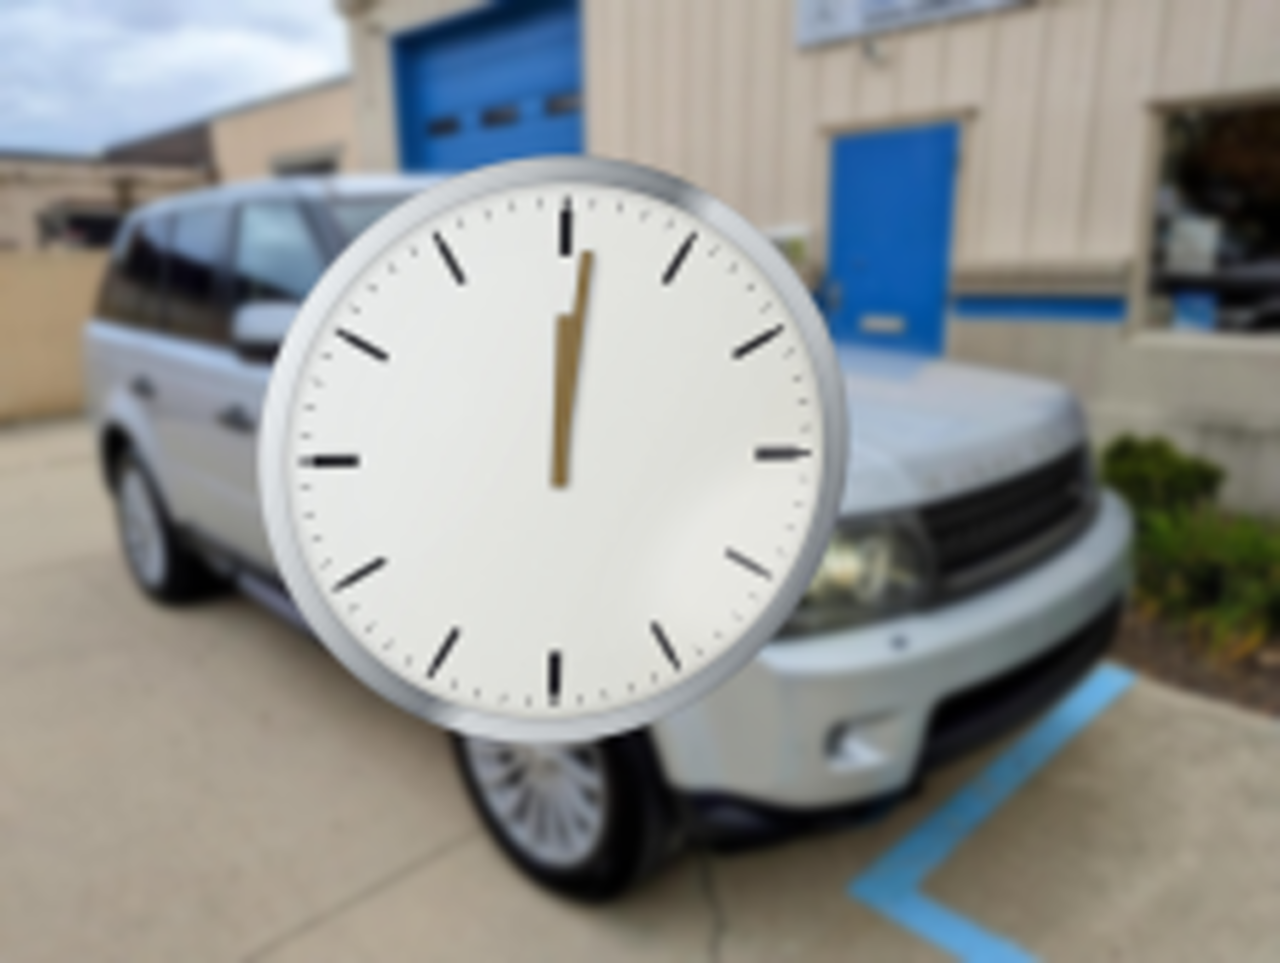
12:01
